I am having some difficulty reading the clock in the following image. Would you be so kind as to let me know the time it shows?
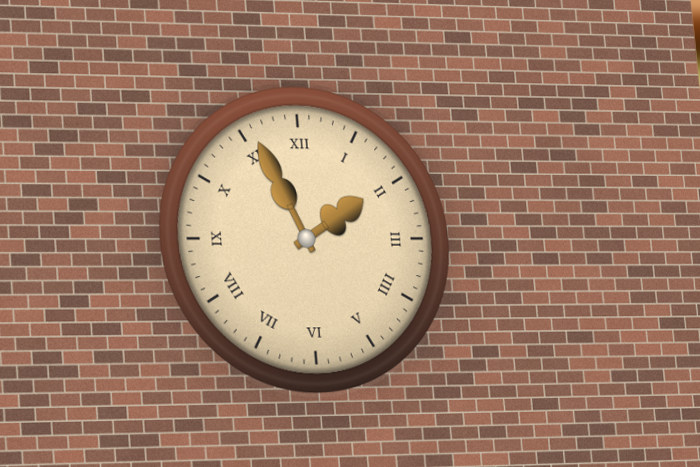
1:56
